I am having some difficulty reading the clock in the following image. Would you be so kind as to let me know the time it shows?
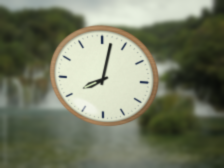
8:02
